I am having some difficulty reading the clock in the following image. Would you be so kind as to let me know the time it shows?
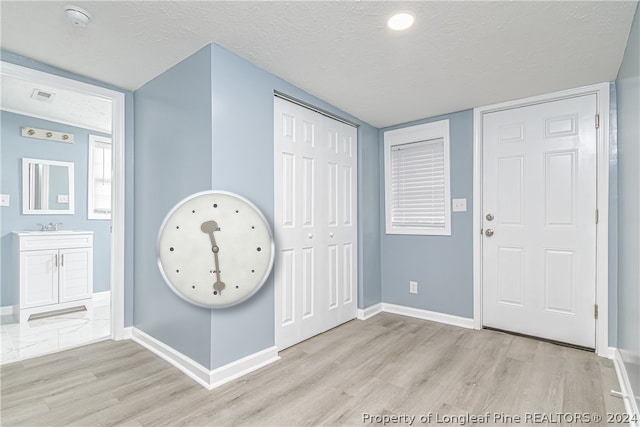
11:29
